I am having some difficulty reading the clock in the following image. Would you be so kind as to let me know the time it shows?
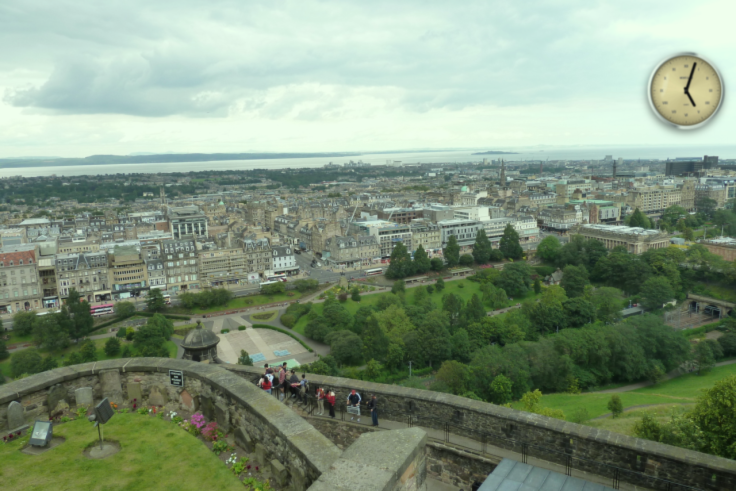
5:03
